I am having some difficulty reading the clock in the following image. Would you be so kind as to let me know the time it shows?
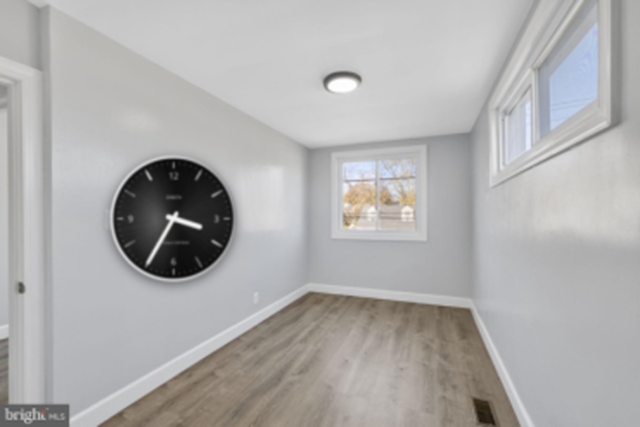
3:35
